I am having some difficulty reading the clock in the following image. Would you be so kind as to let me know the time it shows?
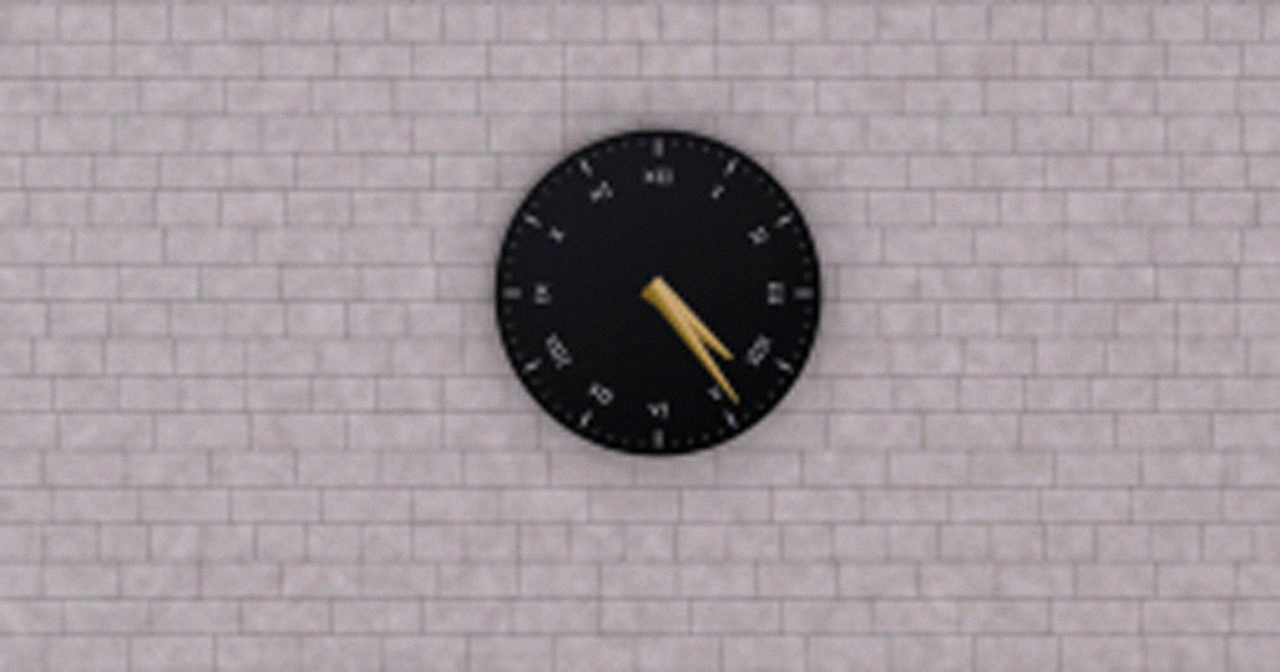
4:24
